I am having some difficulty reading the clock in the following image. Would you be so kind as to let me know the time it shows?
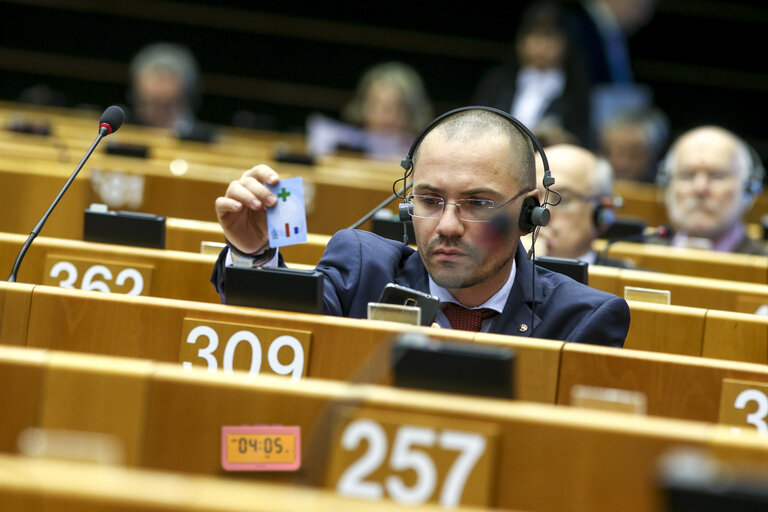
4:05
